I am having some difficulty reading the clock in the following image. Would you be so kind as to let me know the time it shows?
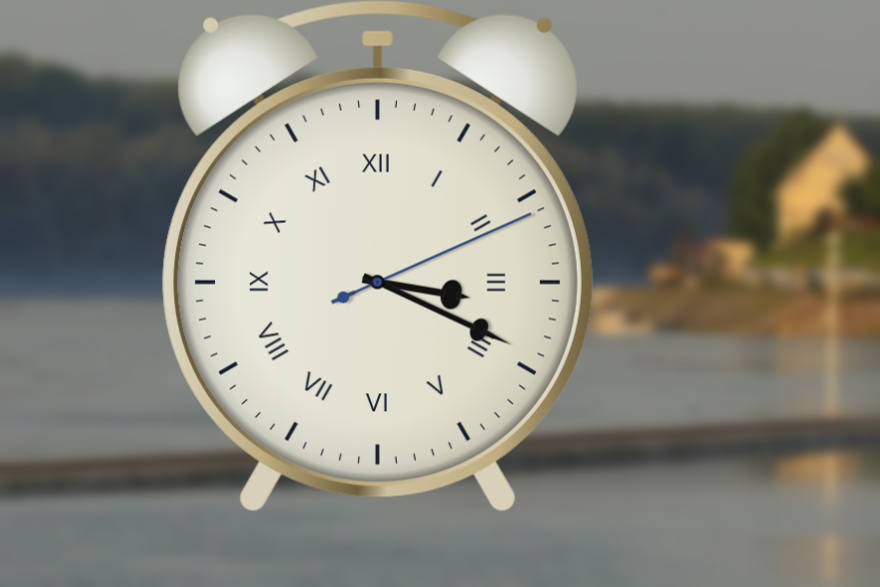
3:19:11
